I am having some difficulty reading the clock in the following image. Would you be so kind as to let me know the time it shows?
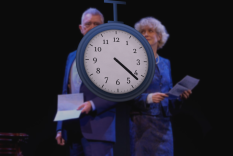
4:22
